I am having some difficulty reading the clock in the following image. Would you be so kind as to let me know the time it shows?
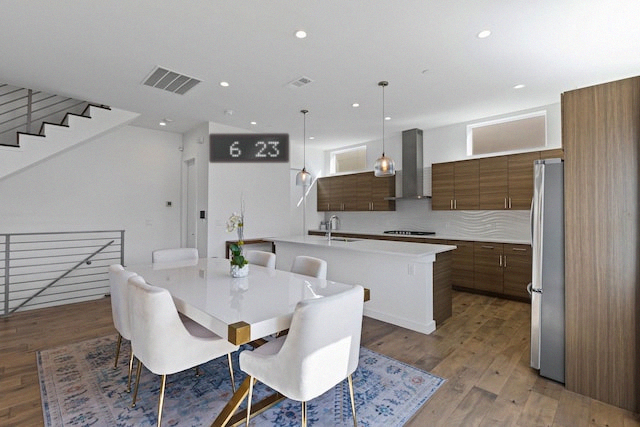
6:23
